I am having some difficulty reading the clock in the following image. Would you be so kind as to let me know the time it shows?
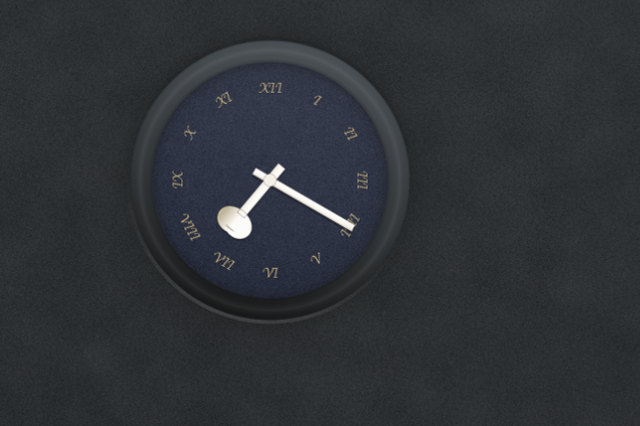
7:20
